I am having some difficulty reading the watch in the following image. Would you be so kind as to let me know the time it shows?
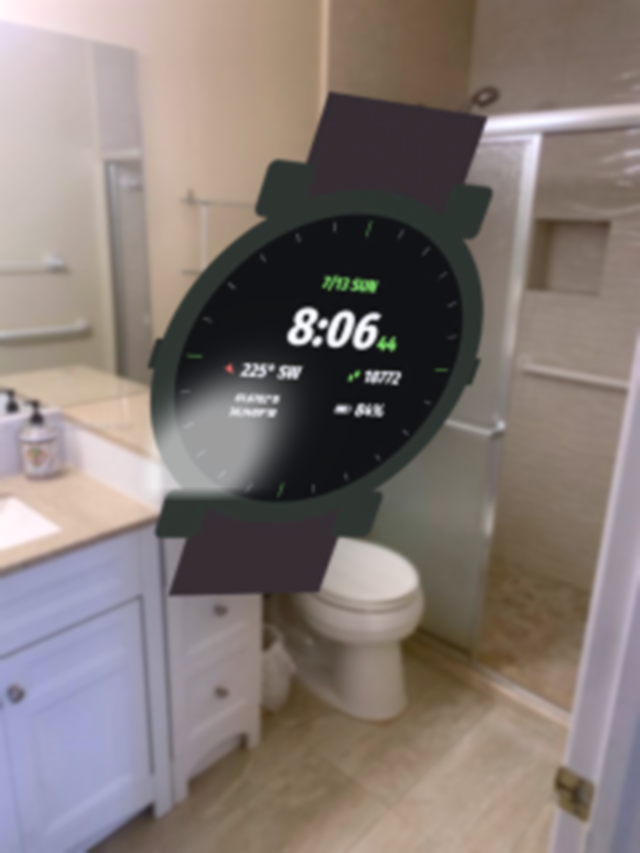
8:06
